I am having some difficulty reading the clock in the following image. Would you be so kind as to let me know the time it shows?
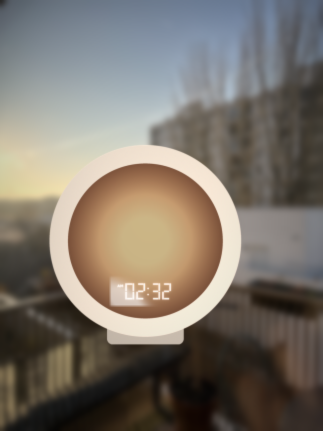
2:32
